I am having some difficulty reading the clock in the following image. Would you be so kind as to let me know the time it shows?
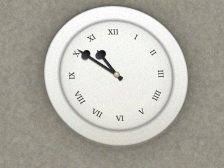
10:51
